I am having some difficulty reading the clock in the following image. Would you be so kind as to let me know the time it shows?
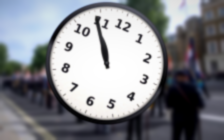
10:54
